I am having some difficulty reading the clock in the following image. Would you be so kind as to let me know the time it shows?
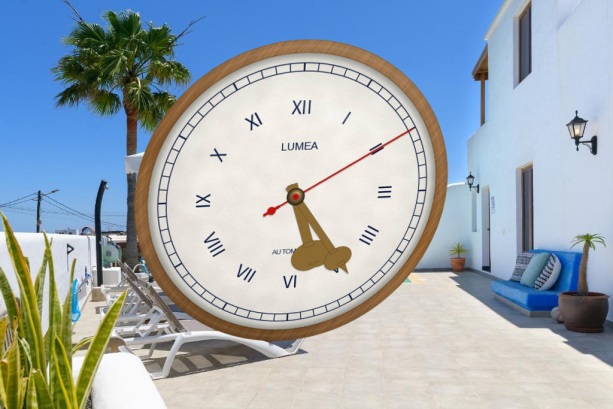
5:24:10
